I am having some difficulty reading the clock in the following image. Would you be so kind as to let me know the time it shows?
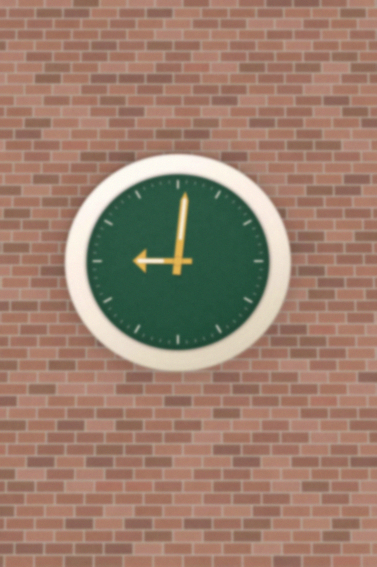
9:01
